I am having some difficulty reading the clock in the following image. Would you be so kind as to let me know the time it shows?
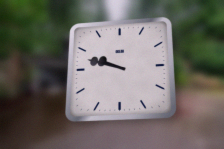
9:48
